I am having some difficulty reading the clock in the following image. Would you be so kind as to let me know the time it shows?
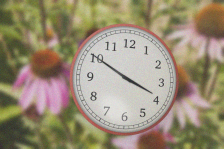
3:50
